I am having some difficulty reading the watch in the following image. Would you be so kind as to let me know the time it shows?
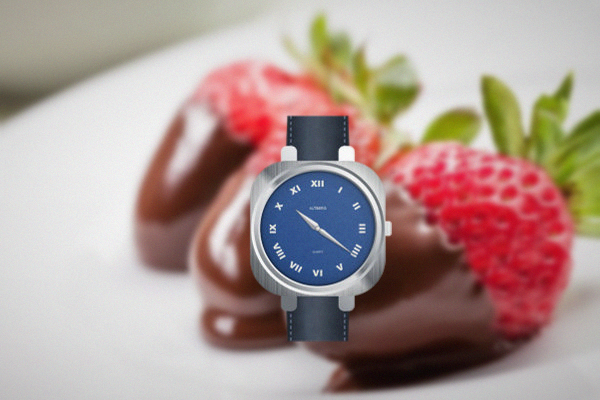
10:21
